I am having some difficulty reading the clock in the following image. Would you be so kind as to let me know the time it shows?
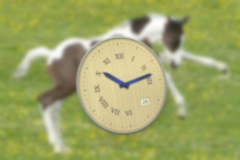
10:13
